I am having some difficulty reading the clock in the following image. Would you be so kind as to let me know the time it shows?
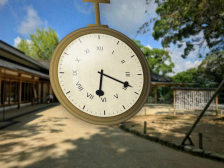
6:19
